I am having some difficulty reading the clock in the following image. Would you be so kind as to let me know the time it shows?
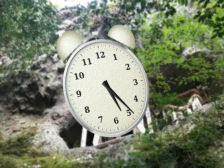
5:24
